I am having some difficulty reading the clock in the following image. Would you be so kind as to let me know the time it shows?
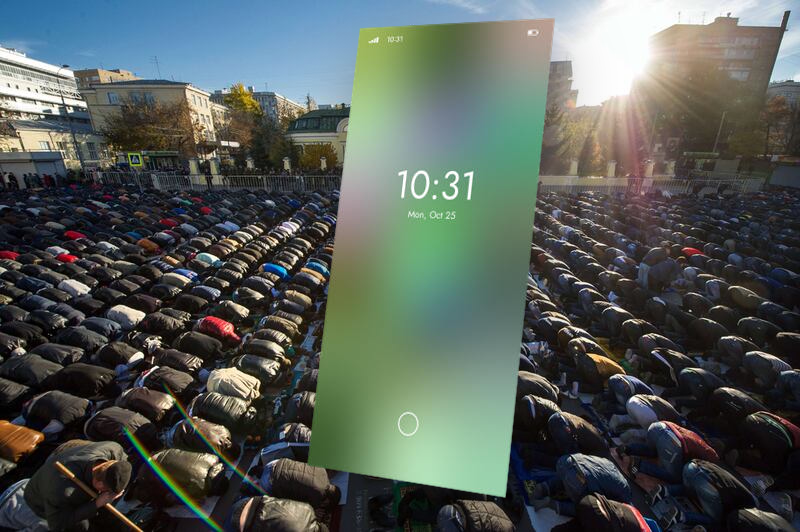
10:31
